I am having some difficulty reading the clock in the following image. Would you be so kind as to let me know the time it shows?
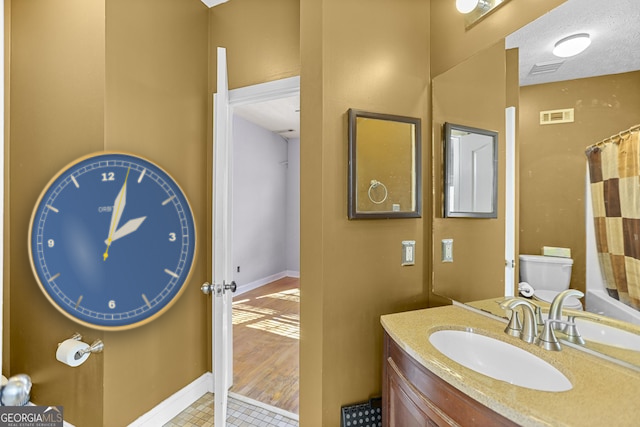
2:03:03
